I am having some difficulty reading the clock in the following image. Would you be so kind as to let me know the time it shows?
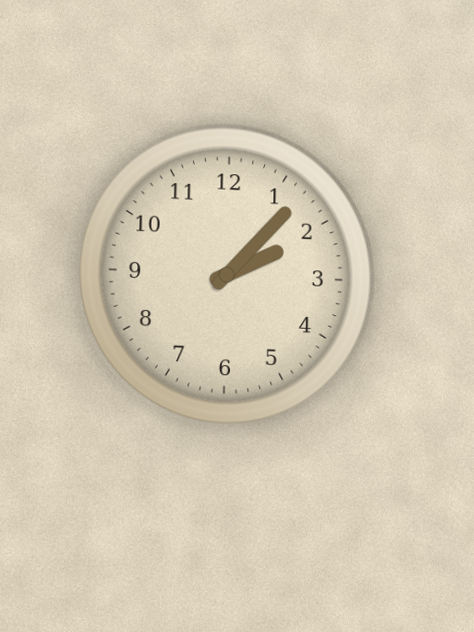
2:07
